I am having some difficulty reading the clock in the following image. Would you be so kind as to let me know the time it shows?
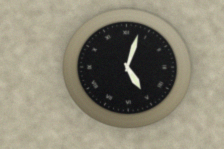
5:03
